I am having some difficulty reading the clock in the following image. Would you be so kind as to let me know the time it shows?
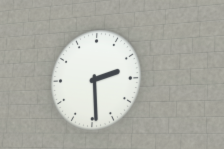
2:29
